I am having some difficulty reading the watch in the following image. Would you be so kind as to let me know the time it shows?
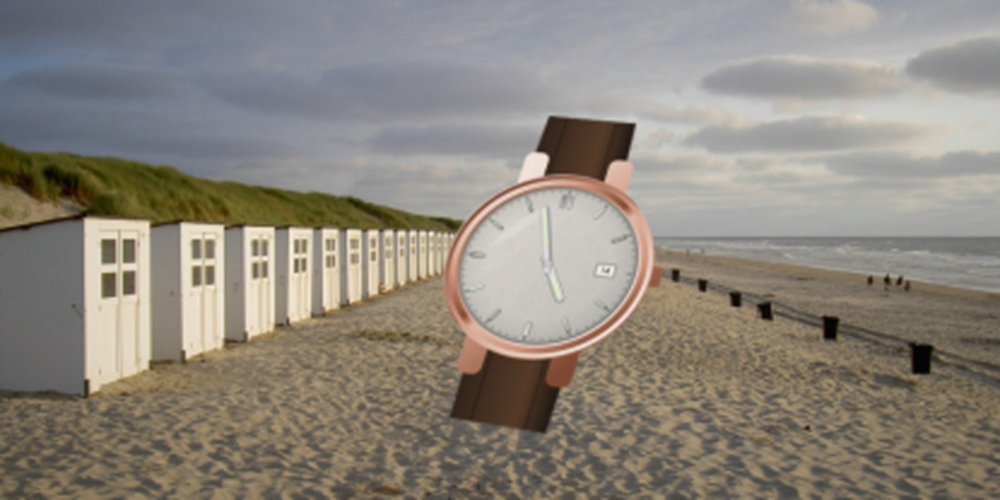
4:57
